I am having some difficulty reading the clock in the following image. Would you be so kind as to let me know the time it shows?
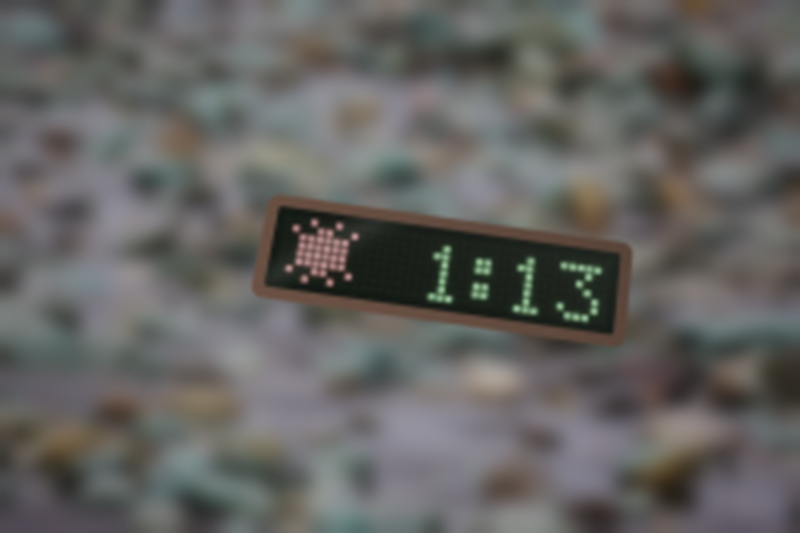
1:13
